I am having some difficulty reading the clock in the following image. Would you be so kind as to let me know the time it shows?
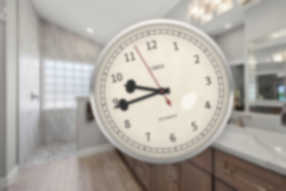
9:43:57
